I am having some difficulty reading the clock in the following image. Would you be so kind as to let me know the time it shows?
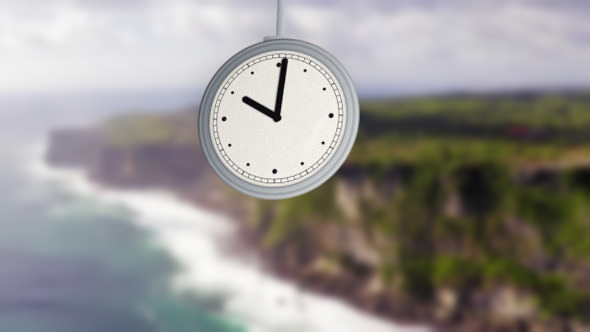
10:01
